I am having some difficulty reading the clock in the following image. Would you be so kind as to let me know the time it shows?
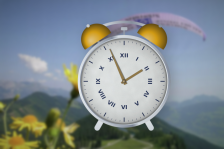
1:56
